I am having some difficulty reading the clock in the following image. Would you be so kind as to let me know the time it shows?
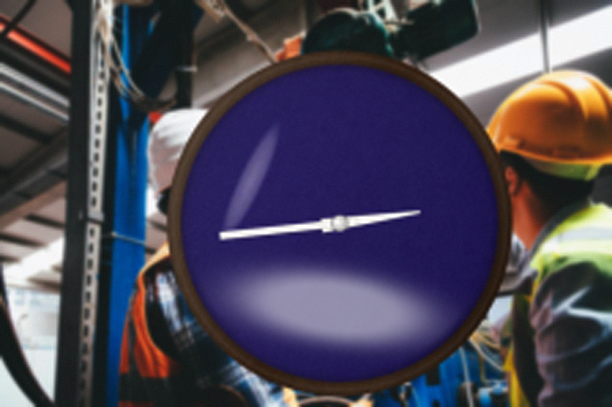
2:44
